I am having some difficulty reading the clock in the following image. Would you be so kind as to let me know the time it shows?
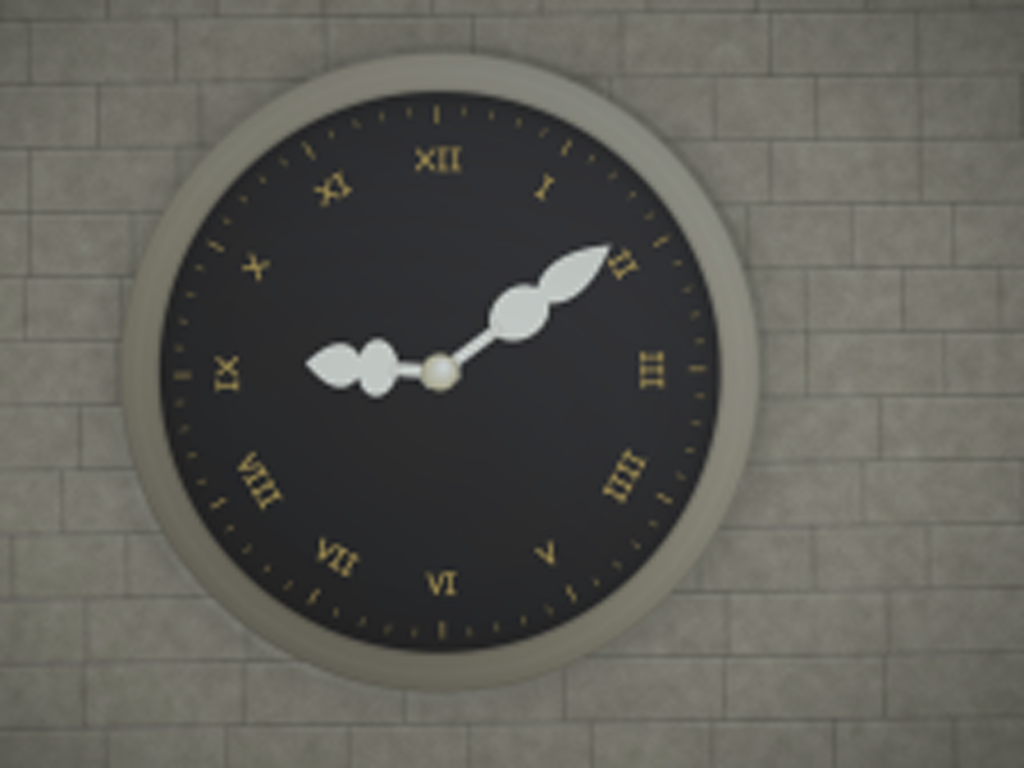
9:09
